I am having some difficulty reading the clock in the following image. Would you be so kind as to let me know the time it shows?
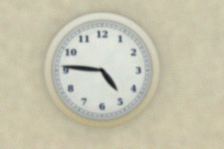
4:46
